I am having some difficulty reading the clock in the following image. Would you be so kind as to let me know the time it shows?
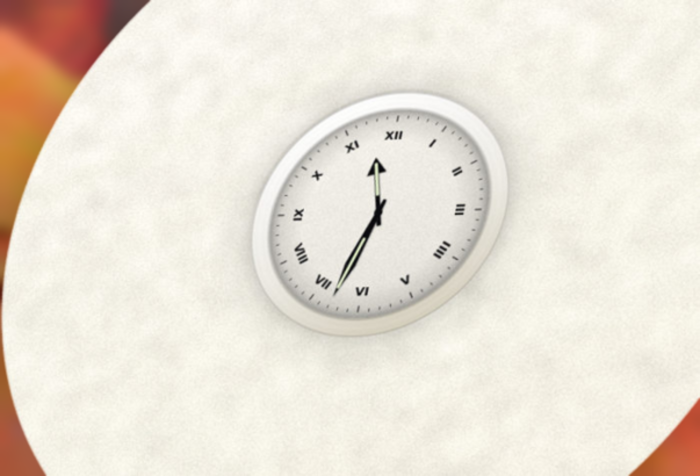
11:33
